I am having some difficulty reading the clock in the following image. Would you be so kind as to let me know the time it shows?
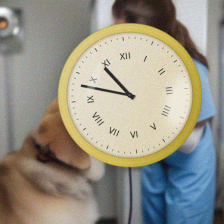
10:48
